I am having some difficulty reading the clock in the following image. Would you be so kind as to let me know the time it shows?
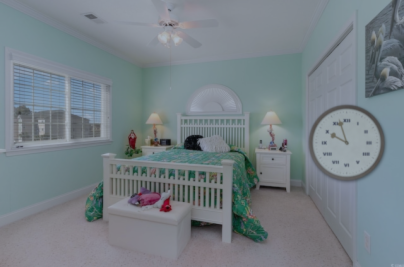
9:57
